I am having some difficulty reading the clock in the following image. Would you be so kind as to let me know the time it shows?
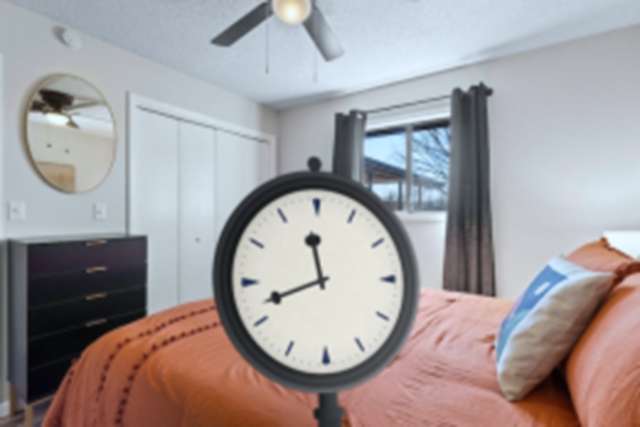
11:42
